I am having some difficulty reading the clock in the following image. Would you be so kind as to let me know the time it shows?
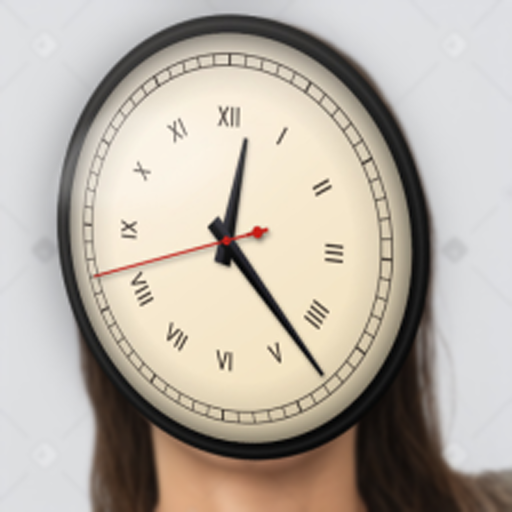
12:22:42
